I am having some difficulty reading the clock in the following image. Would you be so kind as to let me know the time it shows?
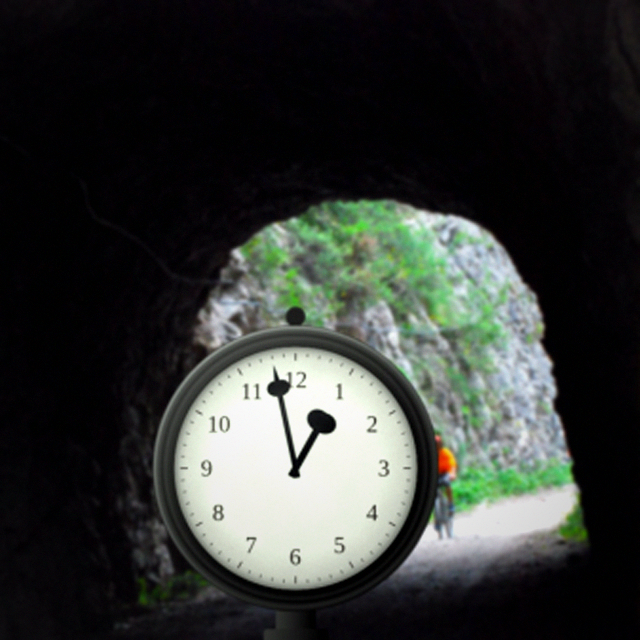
12:58
